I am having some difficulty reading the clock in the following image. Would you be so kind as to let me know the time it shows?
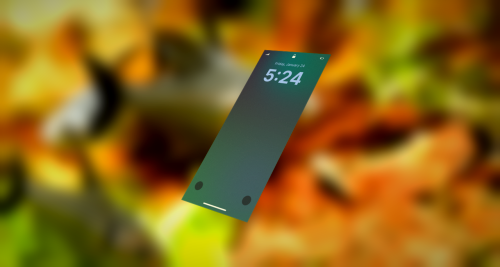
5:24
